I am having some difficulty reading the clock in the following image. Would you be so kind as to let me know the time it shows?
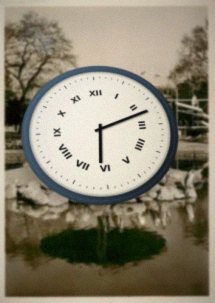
6:12
